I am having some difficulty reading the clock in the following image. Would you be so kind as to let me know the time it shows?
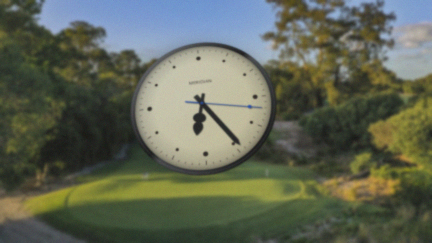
6:24:17
